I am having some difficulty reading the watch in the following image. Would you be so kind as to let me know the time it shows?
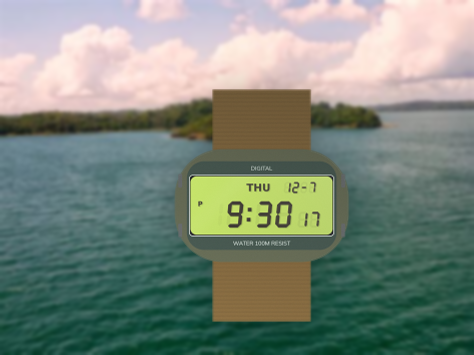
9:30:17
